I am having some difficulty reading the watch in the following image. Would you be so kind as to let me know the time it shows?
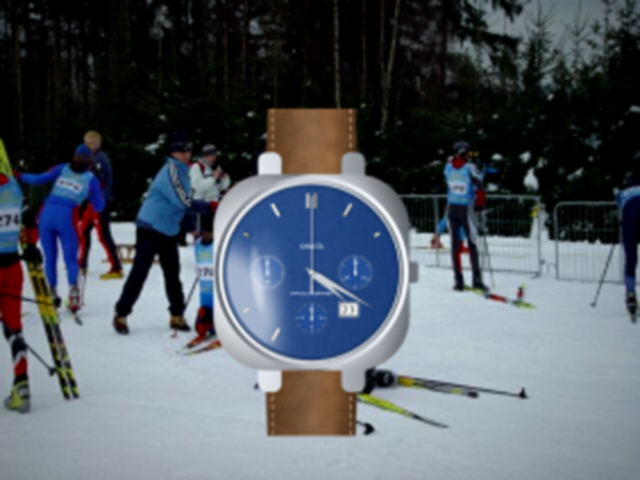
4:20
